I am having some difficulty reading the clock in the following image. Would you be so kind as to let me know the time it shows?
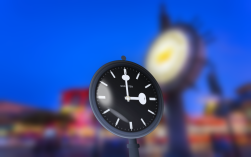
3:00
